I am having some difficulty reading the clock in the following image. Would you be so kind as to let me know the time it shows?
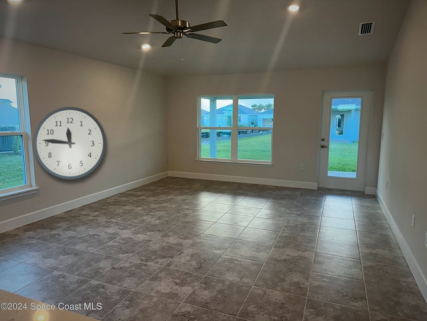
11:46
